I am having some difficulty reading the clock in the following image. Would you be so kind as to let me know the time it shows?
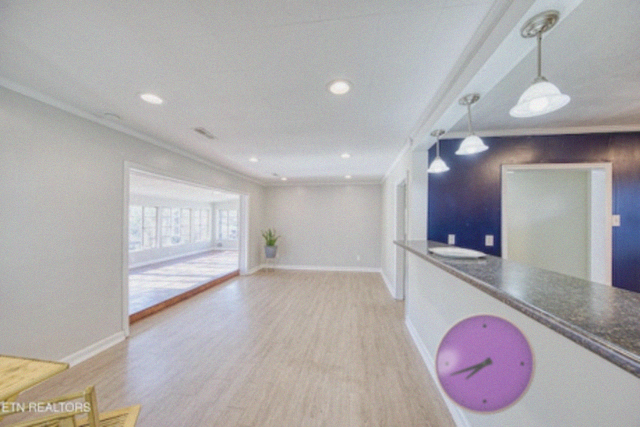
7:42
